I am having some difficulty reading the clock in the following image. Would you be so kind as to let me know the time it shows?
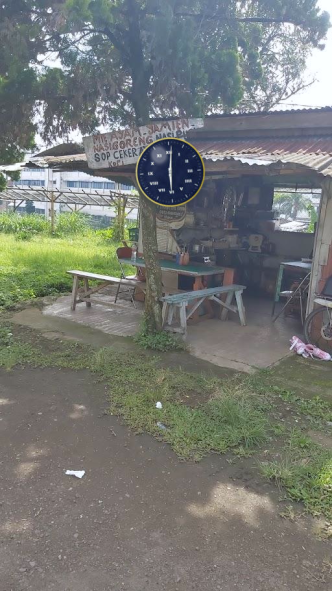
6:01
